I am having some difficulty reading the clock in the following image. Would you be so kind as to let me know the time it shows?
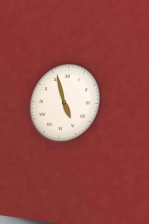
4:56
